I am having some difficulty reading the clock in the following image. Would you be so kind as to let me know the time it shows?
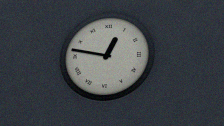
12:47
